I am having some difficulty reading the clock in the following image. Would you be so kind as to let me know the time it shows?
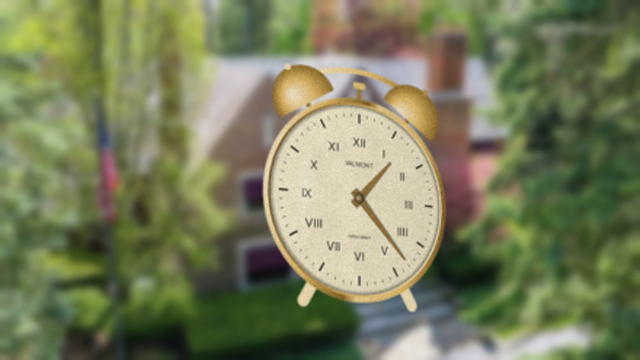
1:23
